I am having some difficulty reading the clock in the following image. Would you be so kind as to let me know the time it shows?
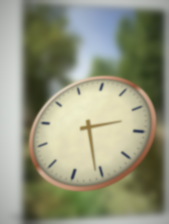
2:26
